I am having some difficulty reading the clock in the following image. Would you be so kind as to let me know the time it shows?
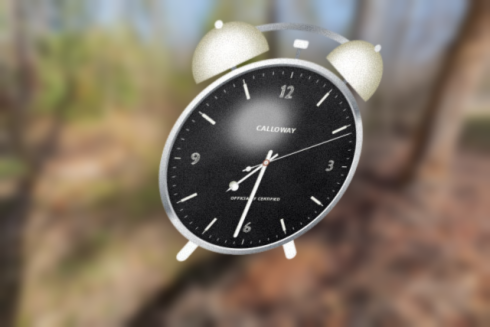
7:31:11
